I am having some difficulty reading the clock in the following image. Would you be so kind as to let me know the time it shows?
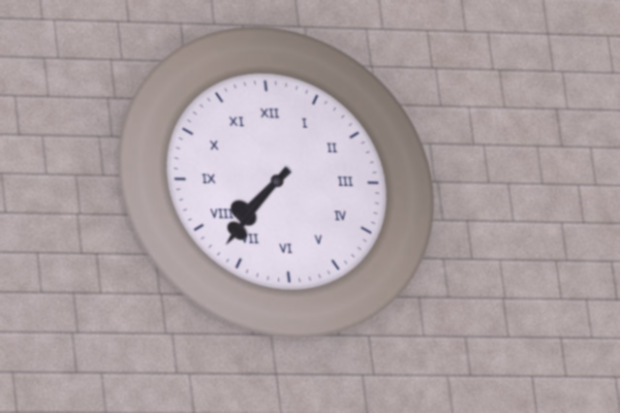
7:37
